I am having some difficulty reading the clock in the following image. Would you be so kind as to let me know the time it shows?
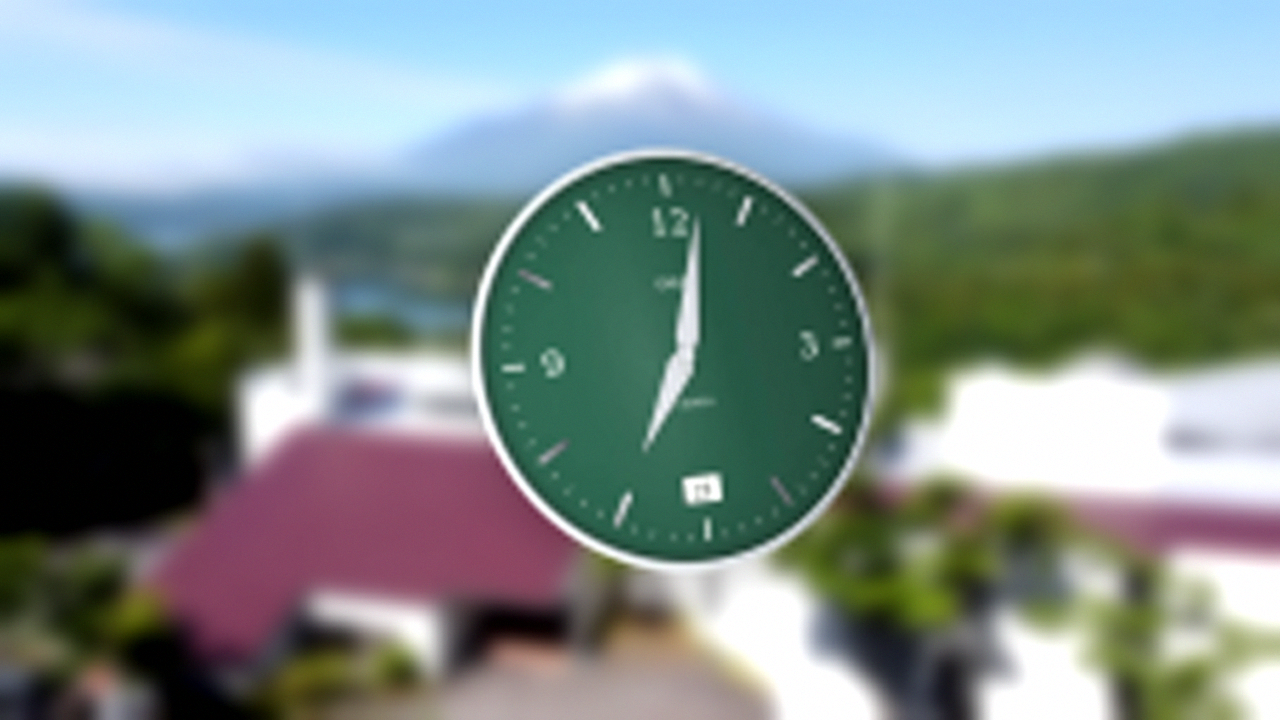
7:02
